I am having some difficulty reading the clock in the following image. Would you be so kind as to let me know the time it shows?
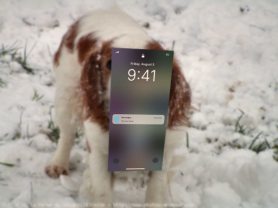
9:41
